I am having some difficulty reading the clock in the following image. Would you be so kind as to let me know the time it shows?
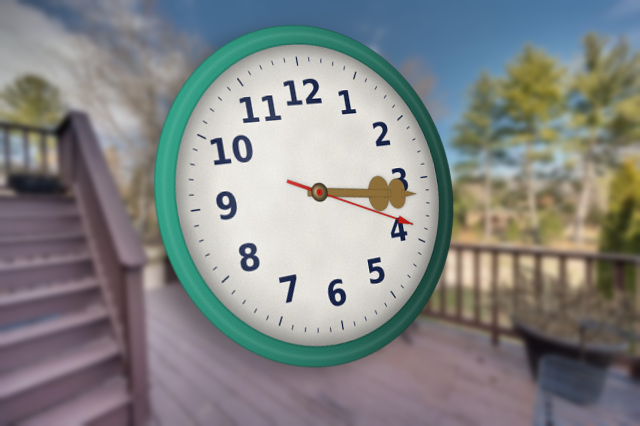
3:16:19
